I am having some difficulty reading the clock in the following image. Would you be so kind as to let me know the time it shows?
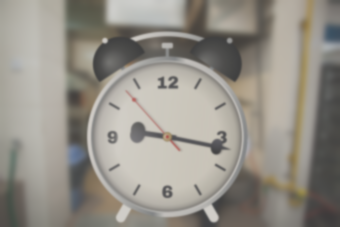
9:16:53
